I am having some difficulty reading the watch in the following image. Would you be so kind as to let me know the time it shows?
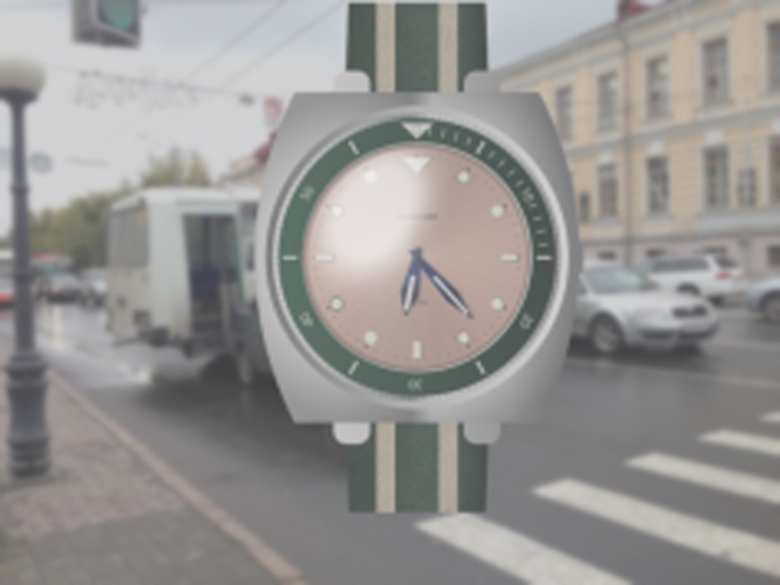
6:23
